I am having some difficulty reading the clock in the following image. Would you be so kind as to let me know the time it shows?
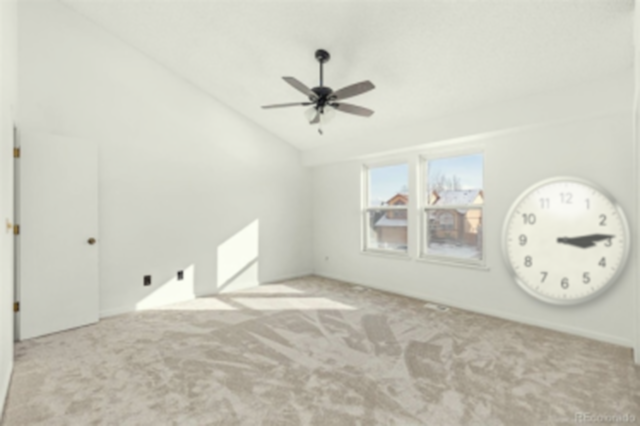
3:14
